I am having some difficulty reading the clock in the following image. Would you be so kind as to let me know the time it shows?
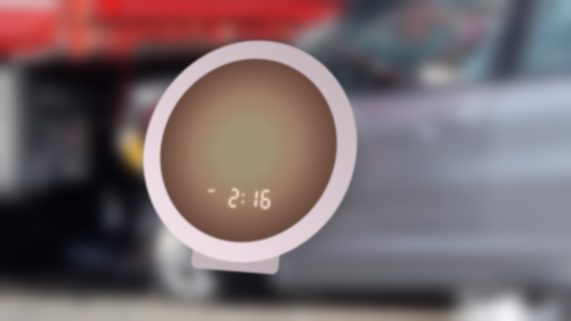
2:16
